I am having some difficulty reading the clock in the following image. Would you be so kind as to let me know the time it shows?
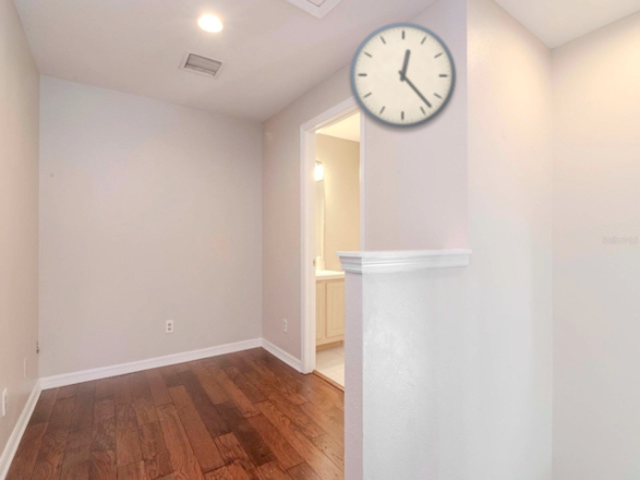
12:23
